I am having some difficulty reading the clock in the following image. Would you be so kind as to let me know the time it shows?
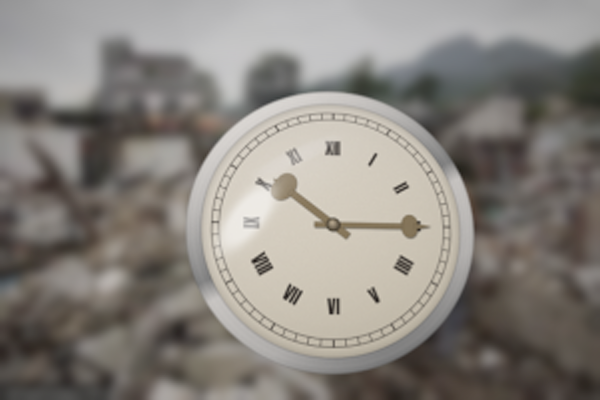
10:15
